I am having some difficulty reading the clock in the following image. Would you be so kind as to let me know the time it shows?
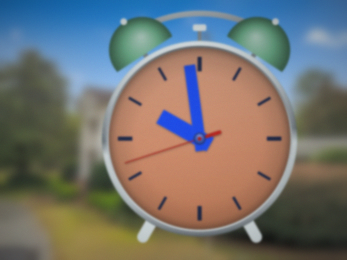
9:58:42
